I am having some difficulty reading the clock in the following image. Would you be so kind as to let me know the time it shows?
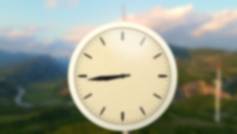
8:44
